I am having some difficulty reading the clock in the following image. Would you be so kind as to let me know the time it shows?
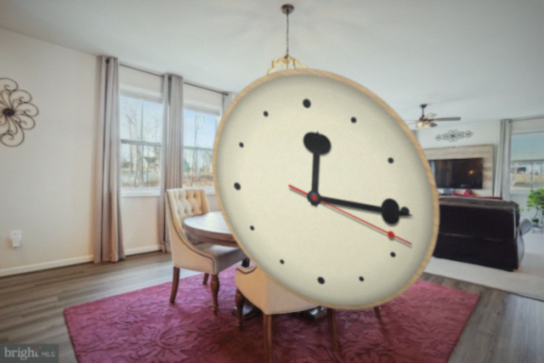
12:15:18
